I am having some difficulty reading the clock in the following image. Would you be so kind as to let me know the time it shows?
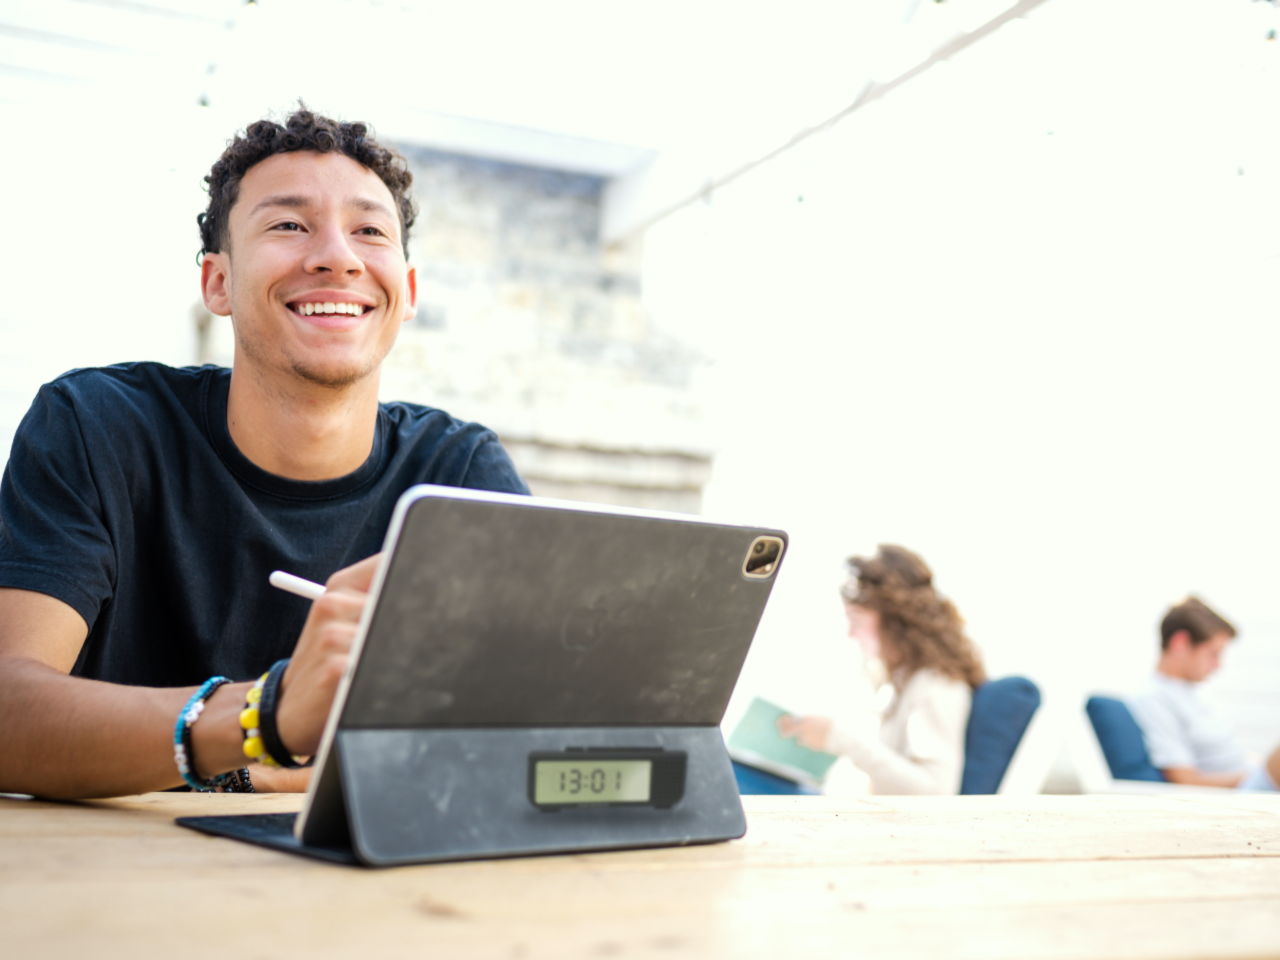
13:01
